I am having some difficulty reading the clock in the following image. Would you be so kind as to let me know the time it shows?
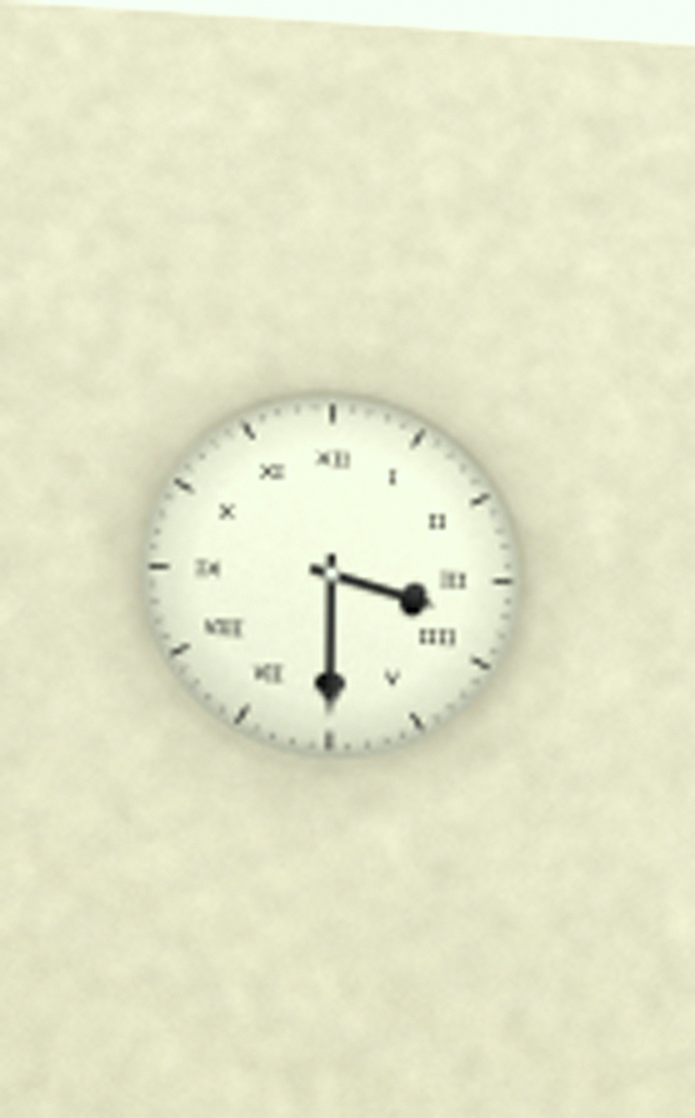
3:30
